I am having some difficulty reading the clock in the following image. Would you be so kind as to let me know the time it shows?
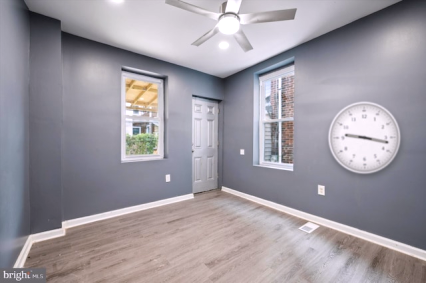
9:17
